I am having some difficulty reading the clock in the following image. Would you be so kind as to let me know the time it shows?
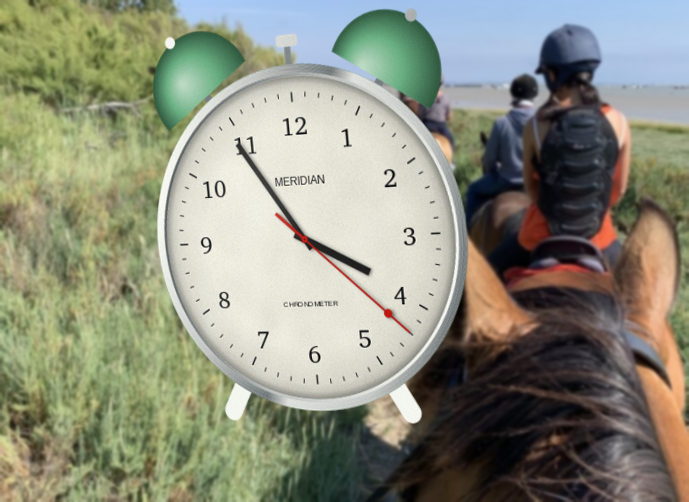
3:54:22
